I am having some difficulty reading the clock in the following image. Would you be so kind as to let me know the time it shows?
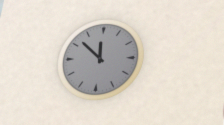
11:52
